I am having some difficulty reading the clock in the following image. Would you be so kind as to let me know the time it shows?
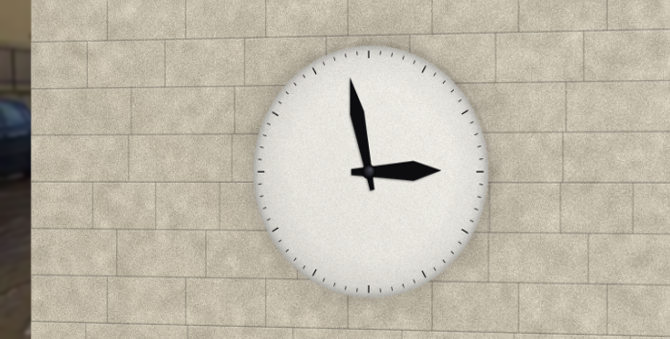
2:58
